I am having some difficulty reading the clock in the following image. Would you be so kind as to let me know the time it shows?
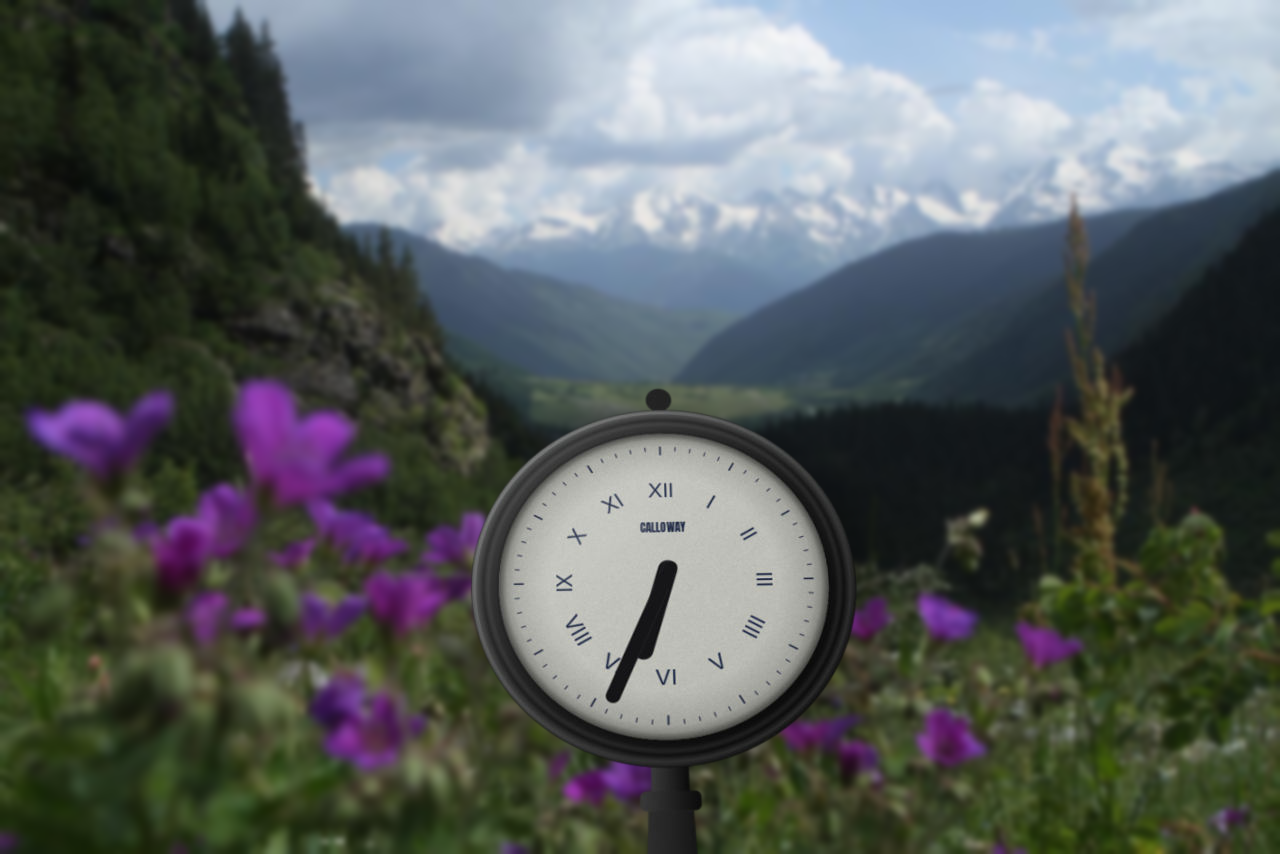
6:34
